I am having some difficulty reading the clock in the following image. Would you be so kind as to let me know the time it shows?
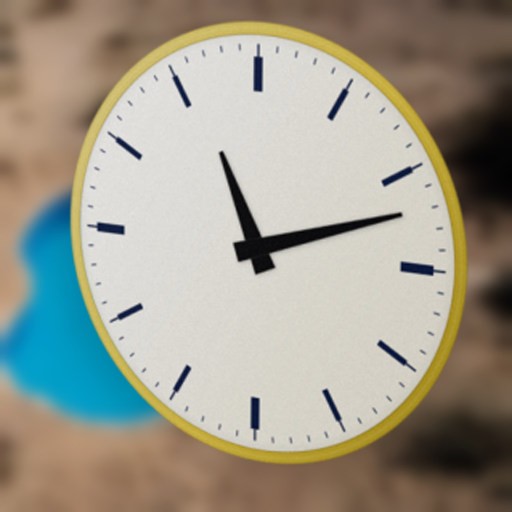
11:12
